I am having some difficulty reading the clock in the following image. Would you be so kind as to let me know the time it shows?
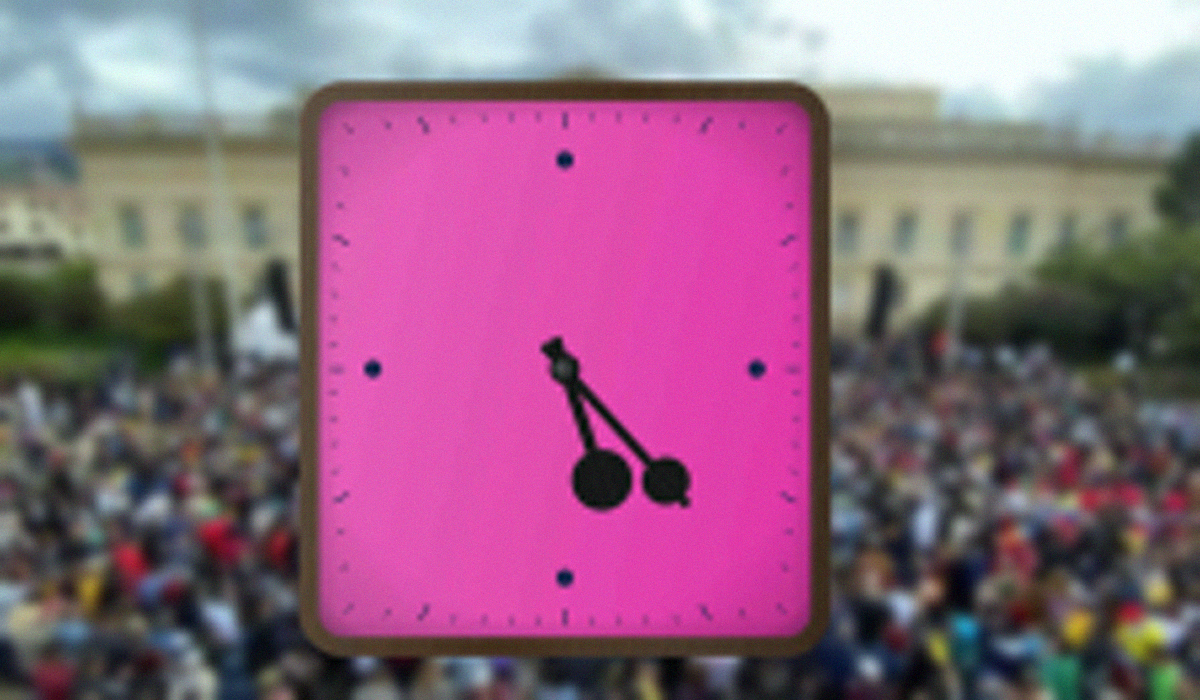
5:23
